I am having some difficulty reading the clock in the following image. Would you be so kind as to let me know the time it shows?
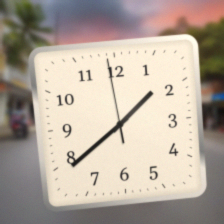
1:38:59
